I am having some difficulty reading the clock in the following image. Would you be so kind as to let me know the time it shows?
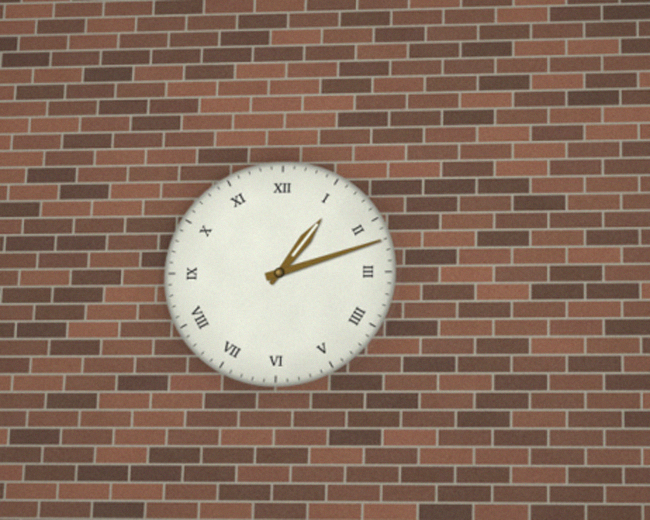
1:12
